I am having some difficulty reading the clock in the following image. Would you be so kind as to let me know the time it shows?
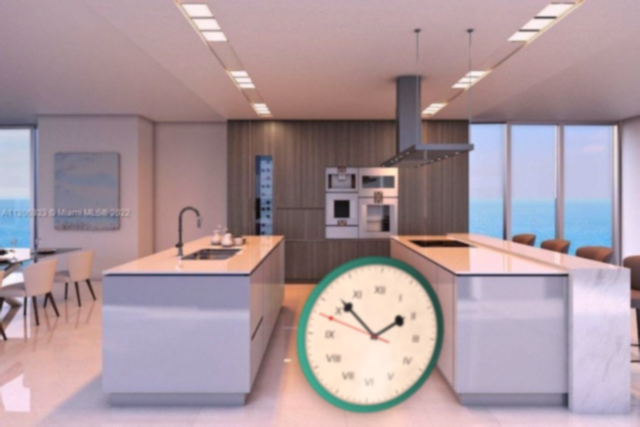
1:51:48
